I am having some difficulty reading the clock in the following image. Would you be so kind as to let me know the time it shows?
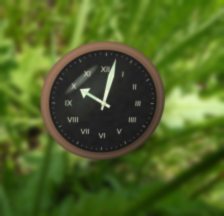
10:02
